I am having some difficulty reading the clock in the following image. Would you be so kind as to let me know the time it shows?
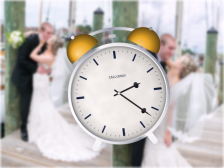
2:22
